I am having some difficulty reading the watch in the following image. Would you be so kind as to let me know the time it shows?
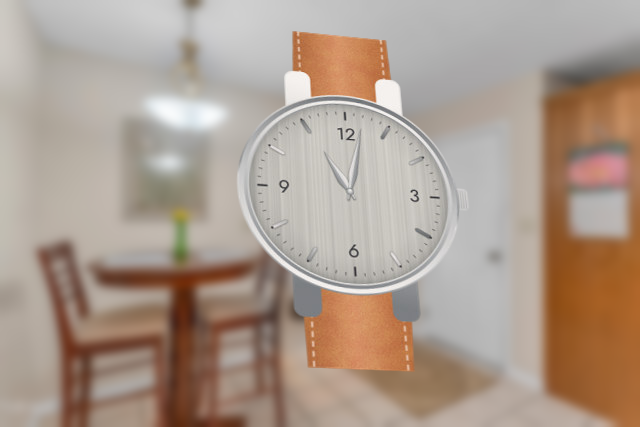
11:02
